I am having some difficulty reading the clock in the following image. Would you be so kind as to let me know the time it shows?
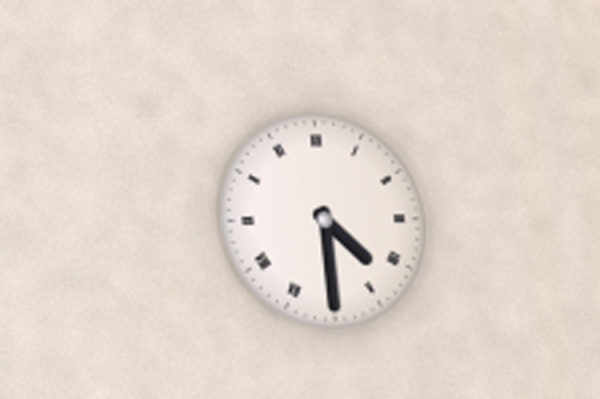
4:30
